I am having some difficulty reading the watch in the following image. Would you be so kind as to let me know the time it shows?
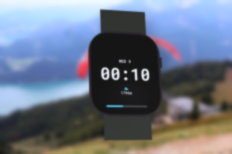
0:10
